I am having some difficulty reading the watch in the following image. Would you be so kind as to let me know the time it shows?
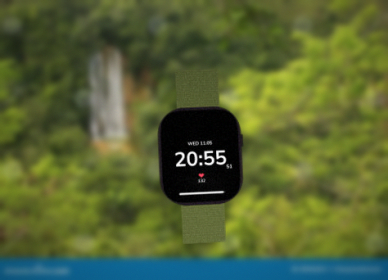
20:55
